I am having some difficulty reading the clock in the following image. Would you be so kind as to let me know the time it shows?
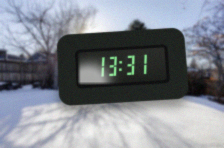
13:31
